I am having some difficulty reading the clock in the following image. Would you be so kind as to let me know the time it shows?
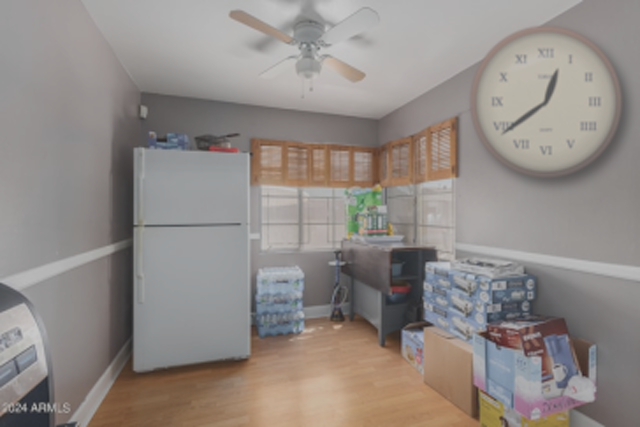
12:39
